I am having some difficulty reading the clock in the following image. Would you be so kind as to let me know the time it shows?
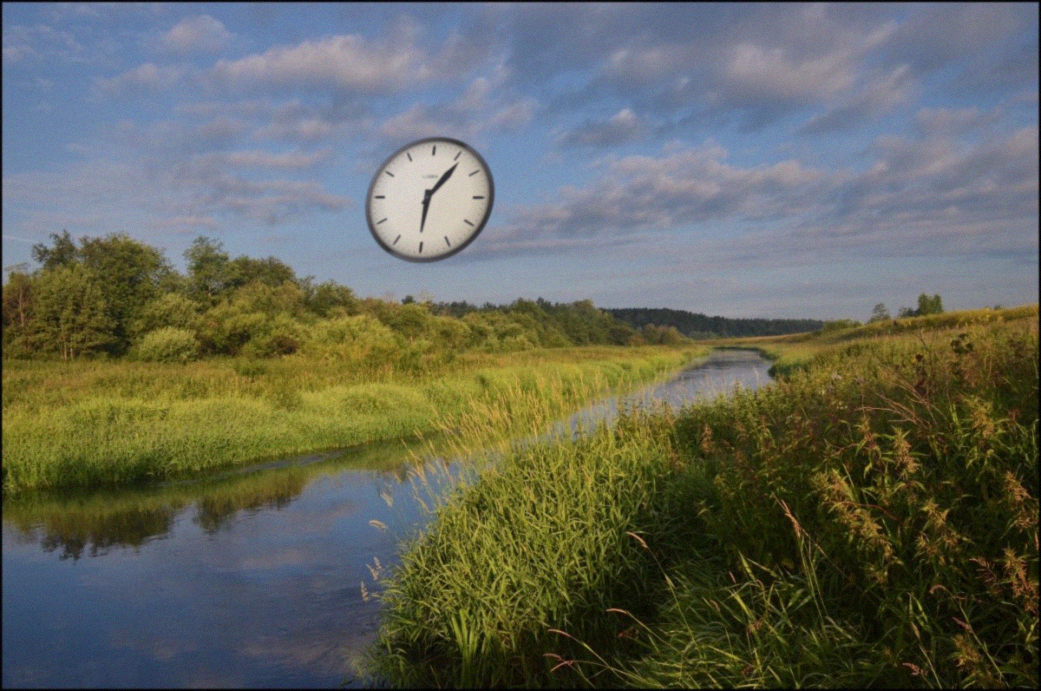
6:06
